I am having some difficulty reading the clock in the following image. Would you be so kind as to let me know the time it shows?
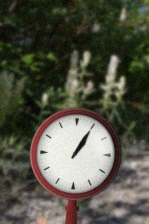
1:05
